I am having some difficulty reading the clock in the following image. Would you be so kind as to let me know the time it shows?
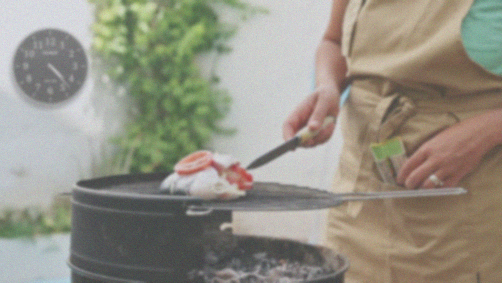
4:23
